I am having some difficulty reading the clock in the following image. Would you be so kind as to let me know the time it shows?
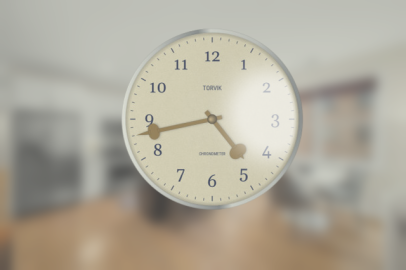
4:43
